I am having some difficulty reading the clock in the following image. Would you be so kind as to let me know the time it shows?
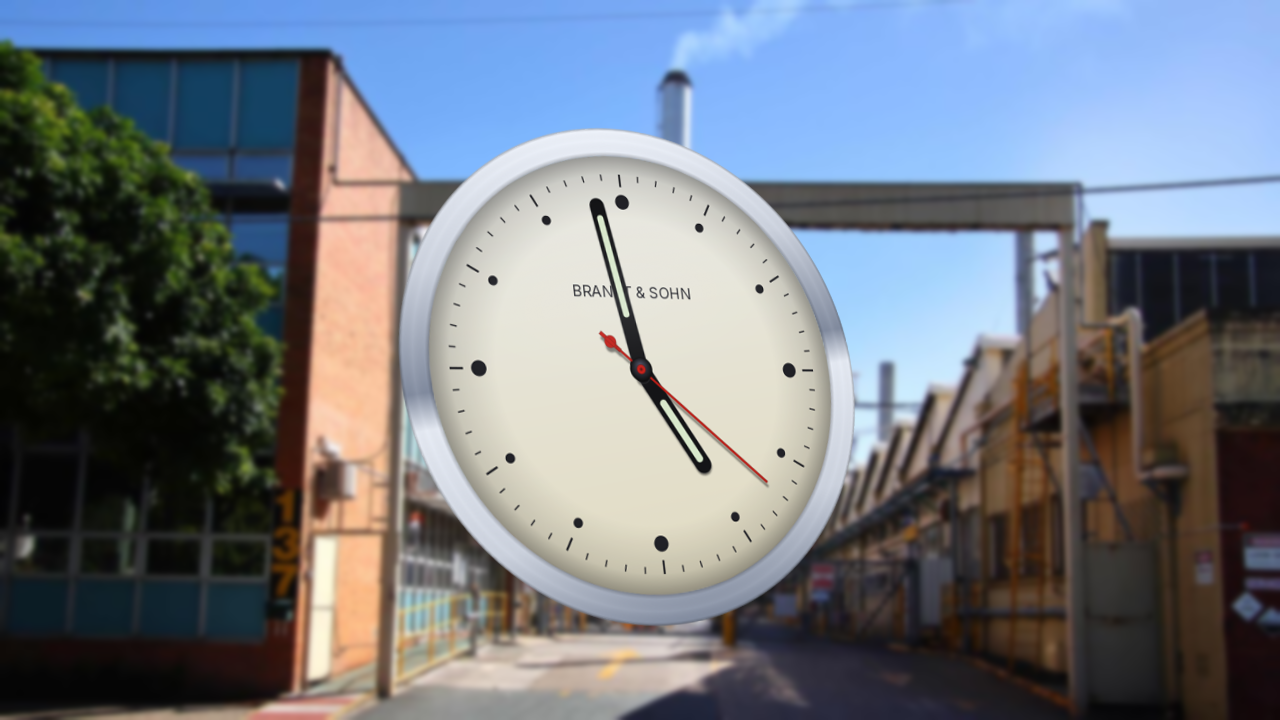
4:58:22
